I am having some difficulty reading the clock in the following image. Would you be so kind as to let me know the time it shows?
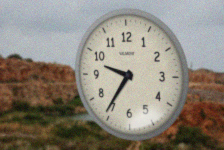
9:36
